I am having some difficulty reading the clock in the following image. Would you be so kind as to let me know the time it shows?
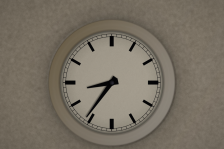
8:36
